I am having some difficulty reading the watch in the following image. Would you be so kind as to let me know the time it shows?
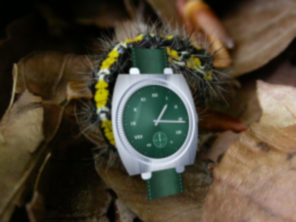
1:16
